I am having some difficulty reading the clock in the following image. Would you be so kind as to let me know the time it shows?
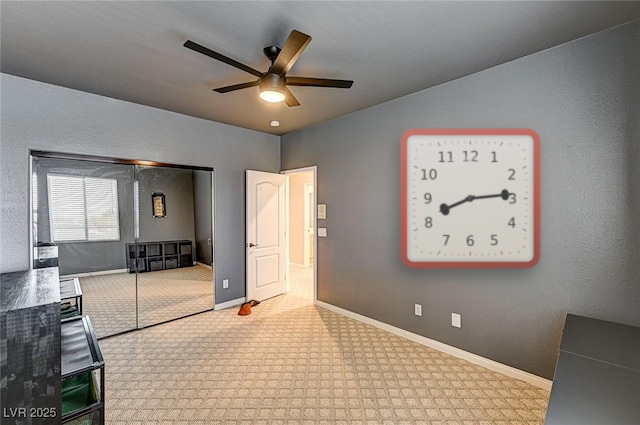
8:14
